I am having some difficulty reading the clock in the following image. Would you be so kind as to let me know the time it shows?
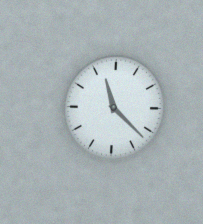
11:22
